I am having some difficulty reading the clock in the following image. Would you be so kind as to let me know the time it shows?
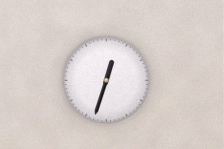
12:33
